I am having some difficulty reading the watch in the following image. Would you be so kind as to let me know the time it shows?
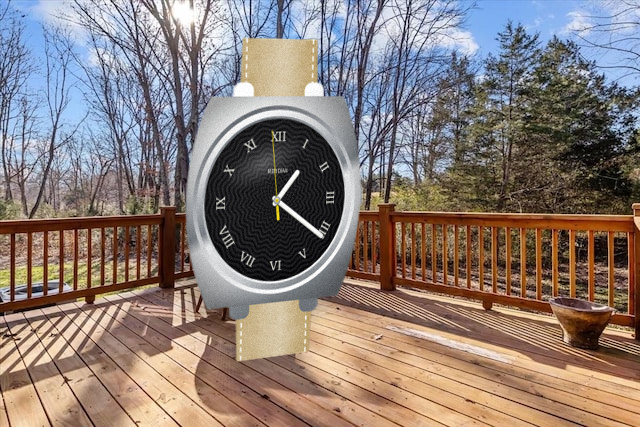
1:20:59
